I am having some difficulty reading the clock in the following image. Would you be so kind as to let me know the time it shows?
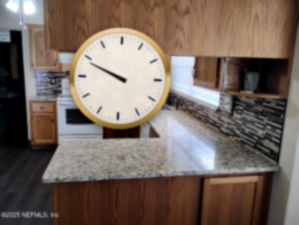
9:49
